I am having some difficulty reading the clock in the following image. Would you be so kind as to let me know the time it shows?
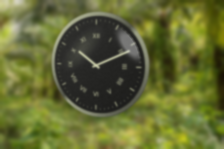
10:11
